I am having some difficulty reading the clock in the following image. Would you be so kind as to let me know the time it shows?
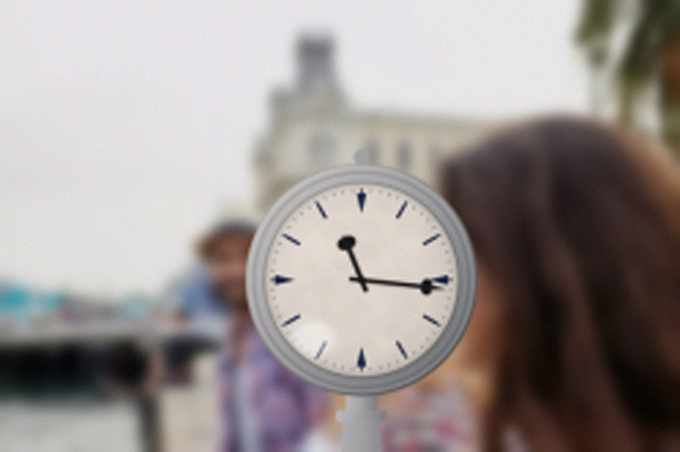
11:16
